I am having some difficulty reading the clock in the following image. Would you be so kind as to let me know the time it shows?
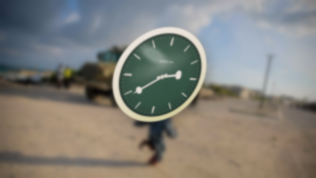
2:39
